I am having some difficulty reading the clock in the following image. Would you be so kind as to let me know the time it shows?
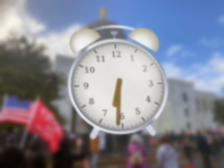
6:31
